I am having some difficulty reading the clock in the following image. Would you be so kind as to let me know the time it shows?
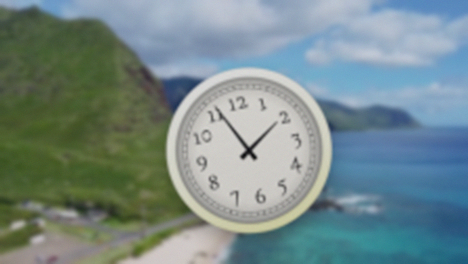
1:56
